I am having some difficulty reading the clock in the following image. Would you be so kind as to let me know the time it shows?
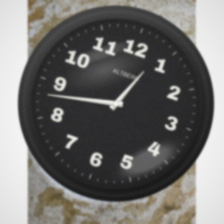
12:43
